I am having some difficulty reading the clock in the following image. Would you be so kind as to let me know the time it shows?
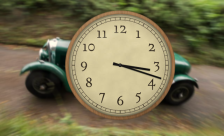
3:18
